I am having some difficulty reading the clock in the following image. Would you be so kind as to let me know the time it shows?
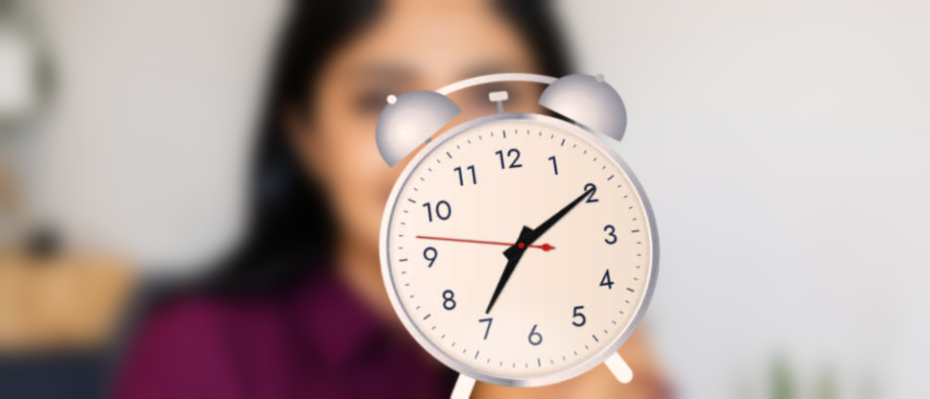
7:09:47
